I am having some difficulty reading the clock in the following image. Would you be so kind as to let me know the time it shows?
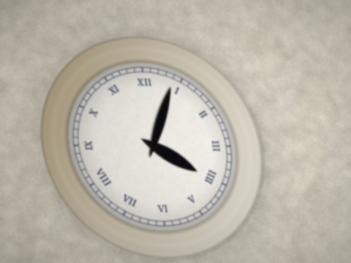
4:04
